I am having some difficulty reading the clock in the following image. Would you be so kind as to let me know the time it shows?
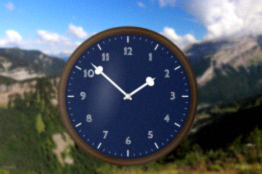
1:52
